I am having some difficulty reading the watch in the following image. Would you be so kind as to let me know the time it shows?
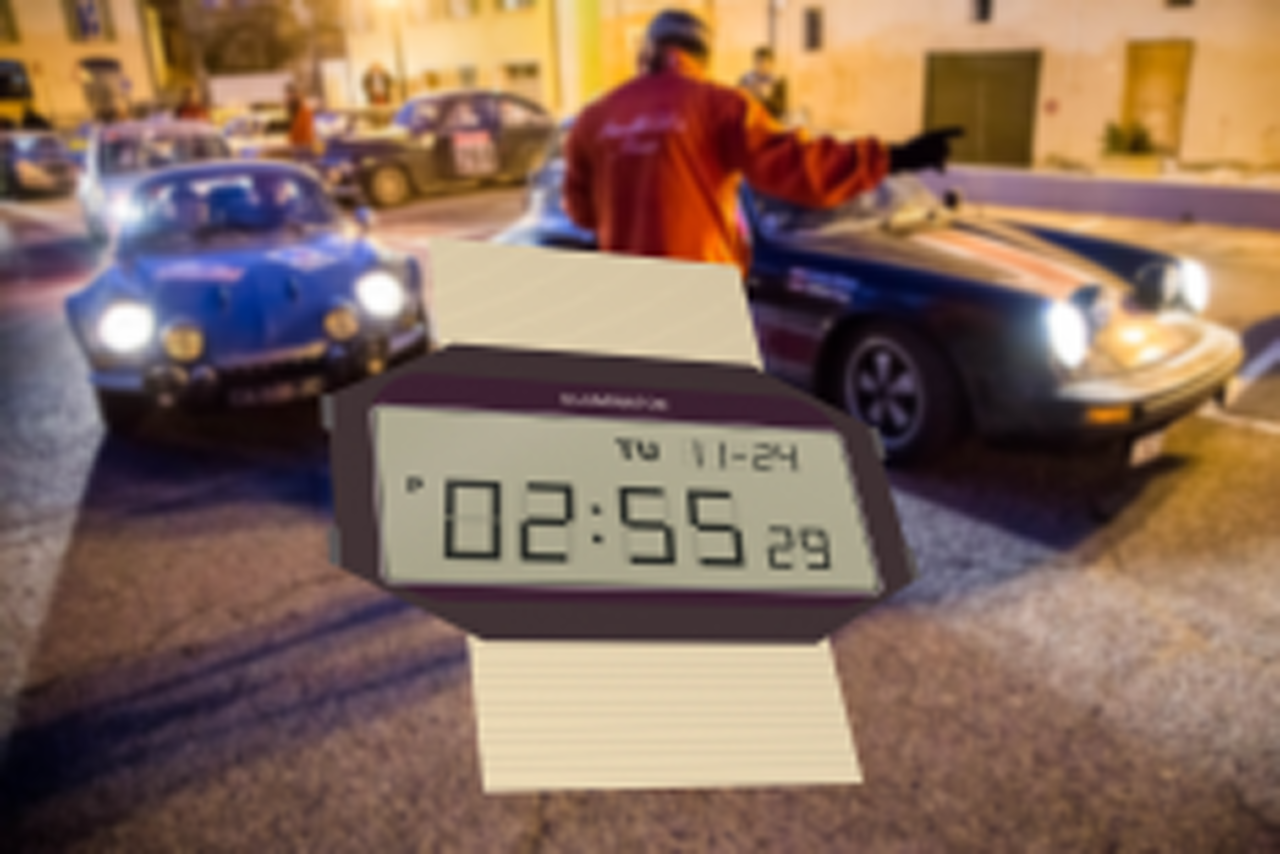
2:55:29
